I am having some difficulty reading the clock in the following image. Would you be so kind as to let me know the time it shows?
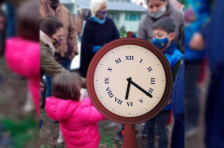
6:21
